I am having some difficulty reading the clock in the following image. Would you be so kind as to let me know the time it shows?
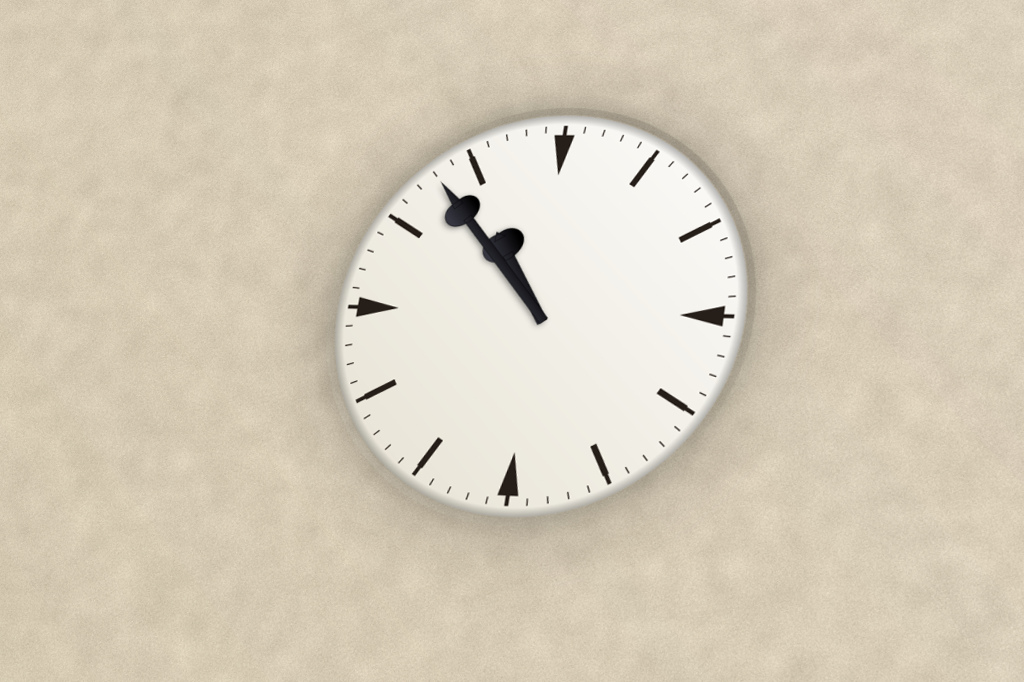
10:53
